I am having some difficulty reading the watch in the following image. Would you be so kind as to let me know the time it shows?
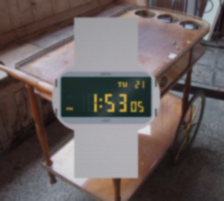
1:53:05
